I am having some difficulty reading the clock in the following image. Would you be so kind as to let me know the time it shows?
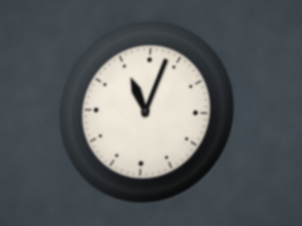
11:03
